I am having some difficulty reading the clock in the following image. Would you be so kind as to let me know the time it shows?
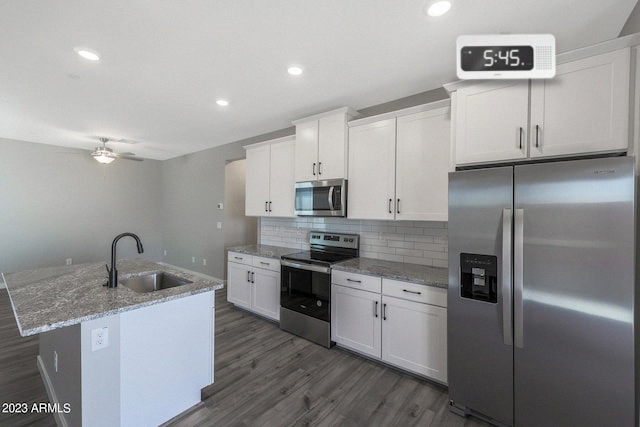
5:45
